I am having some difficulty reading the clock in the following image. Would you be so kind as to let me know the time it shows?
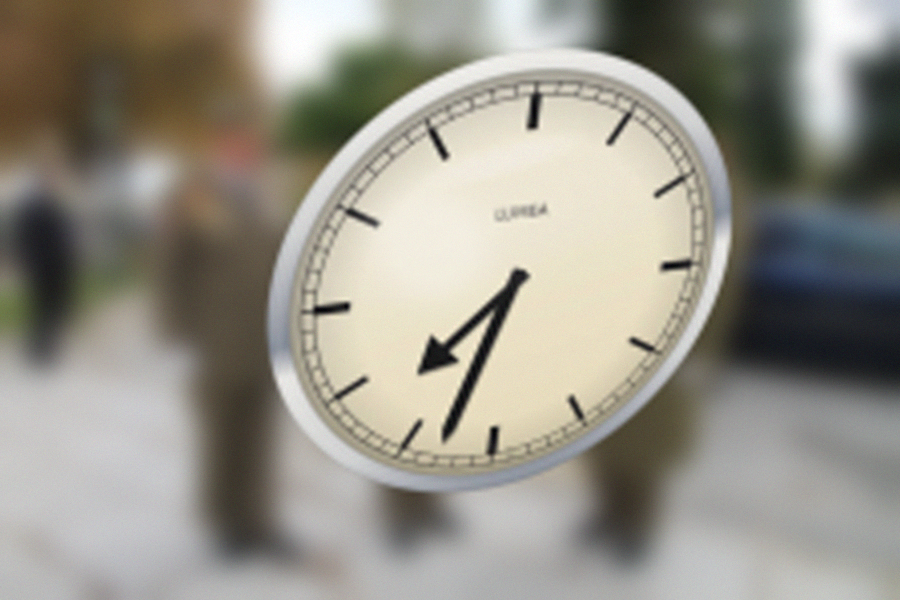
7:33
